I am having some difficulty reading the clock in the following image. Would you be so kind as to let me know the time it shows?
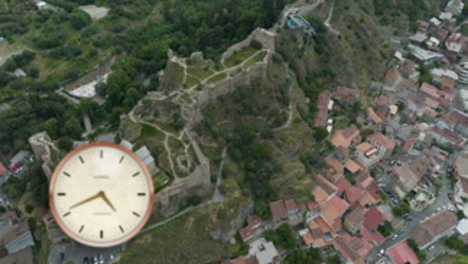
4:41
